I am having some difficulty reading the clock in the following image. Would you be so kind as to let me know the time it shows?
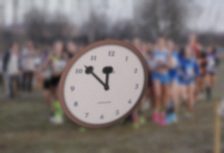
11:52
